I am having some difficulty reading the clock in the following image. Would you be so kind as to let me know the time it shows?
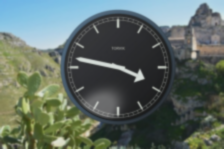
3:47
